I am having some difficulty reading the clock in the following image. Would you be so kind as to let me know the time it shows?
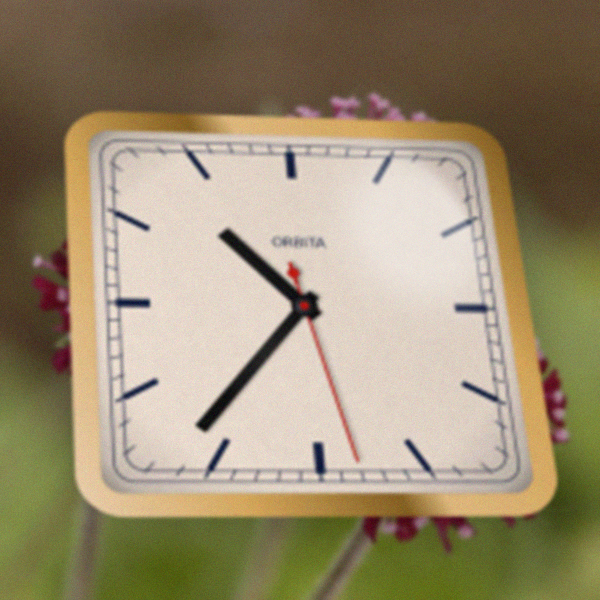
10:36:28
